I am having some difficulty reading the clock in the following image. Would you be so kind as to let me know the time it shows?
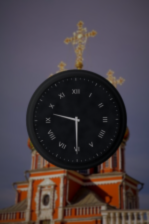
9:30
